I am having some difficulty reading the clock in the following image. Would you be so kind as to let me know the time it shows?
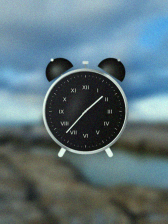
1:37
